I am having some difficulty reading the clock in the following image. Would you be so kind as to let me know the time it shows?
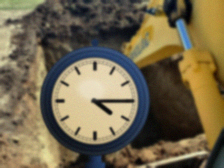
4:15
